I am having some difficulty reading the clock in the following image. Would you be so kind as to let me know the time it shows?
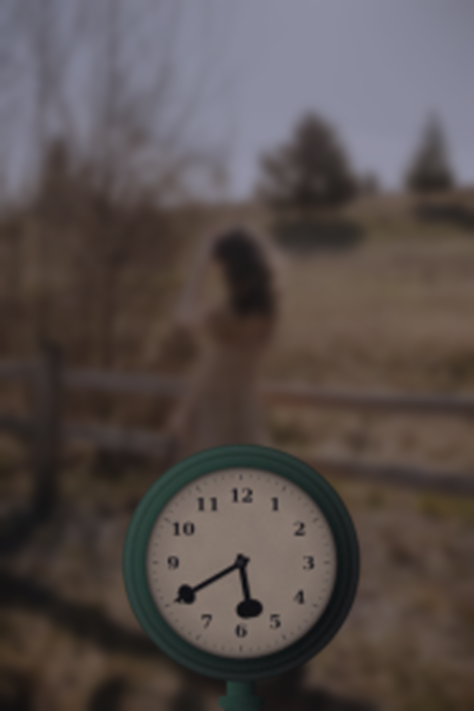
5:40
